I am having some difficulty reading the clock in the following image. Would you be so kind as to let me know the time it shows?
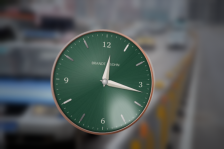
12:17
